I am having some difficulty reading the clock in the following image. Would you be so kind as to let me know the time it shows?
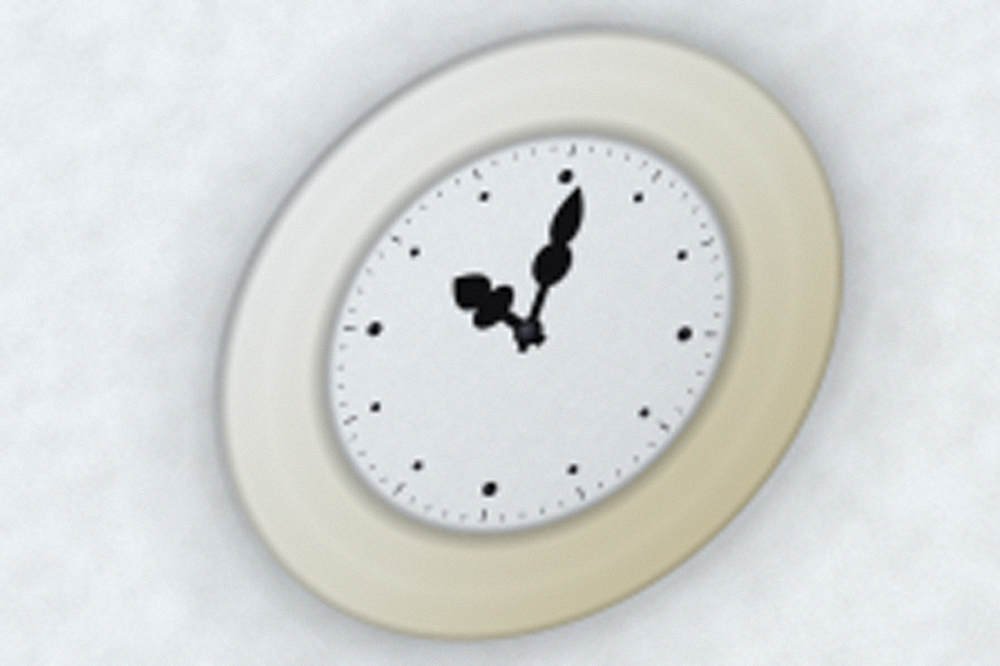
10:01
